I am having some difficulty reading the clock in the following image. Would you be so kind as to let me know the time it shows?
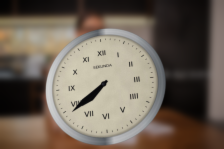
7:39
